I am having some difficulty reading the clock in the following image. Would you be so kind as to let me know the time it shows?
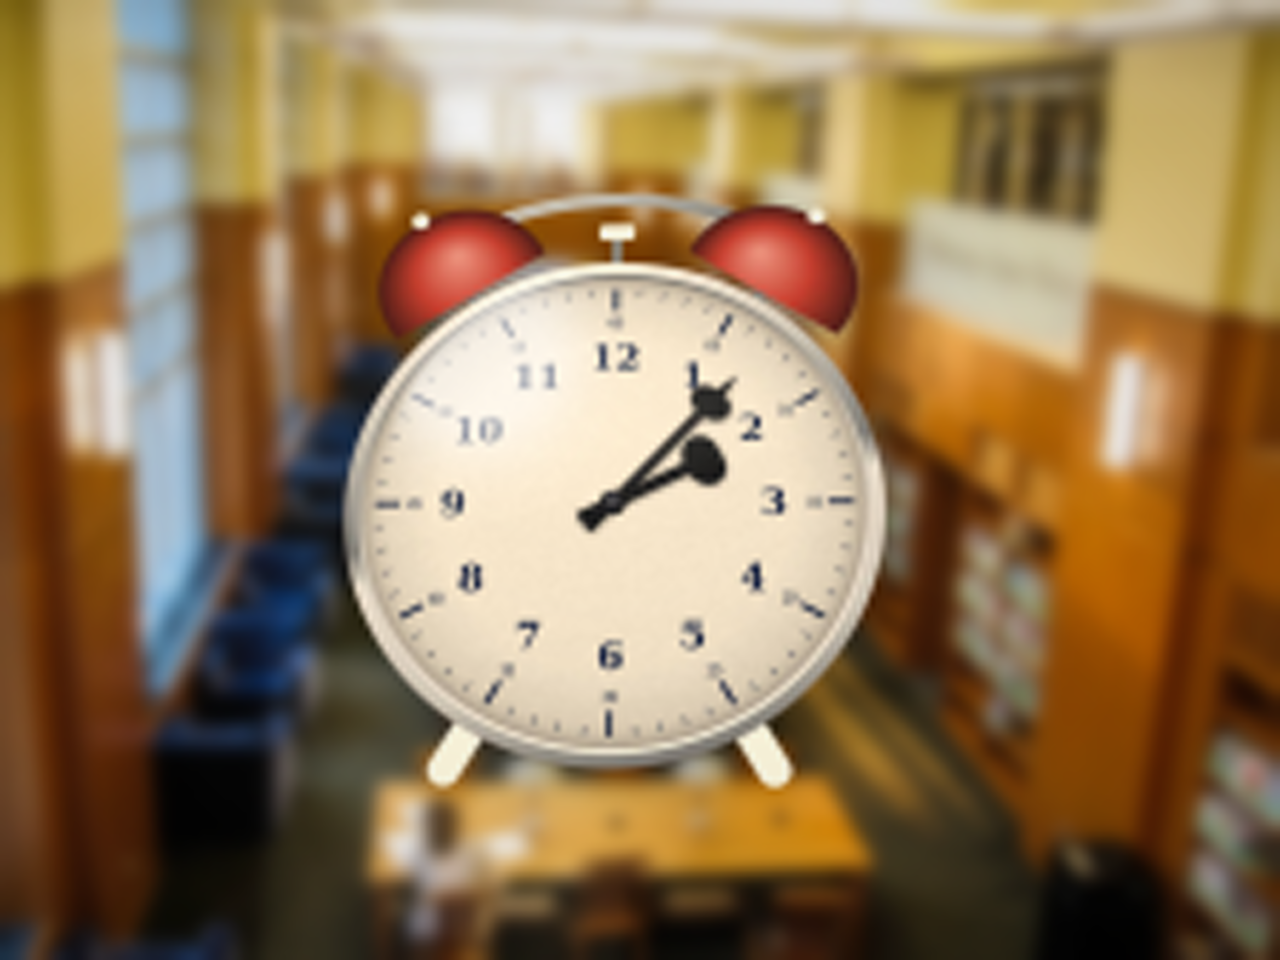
2:07
